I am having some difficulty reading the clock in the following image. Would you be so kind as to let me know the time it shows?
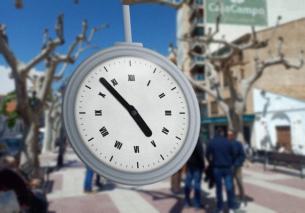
4:53
